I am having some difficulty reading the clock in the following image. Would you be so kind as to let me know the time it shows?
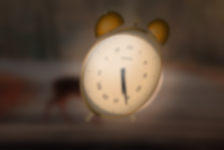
5:26
